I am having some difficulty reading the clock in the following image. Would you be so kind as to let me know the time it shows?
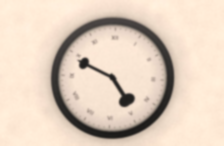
4:49
